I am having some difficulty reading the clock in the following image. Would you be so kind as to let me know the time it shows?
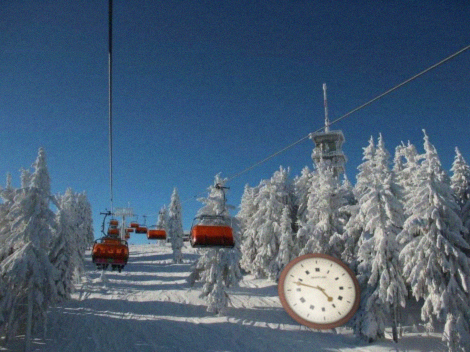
4:48
